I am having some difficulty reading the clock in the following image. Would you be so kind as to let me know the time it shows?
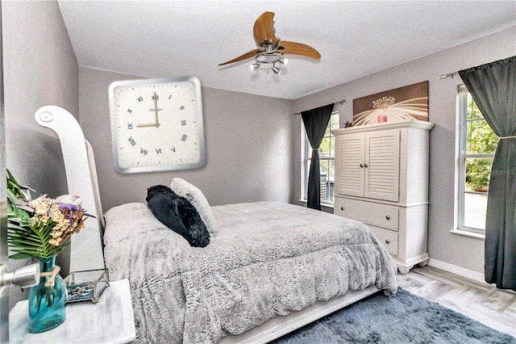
9:00
